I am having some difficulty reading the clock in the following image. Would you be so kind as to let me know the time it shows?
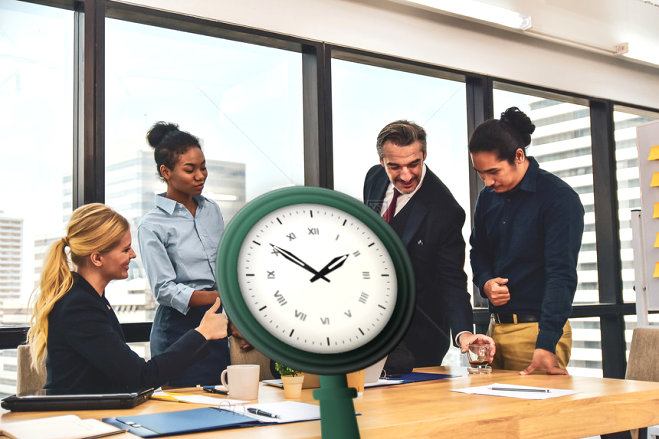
1:51
